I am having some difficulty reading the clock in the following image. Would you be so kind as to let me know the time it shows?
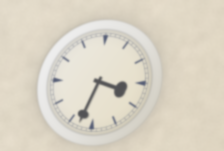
3:33
